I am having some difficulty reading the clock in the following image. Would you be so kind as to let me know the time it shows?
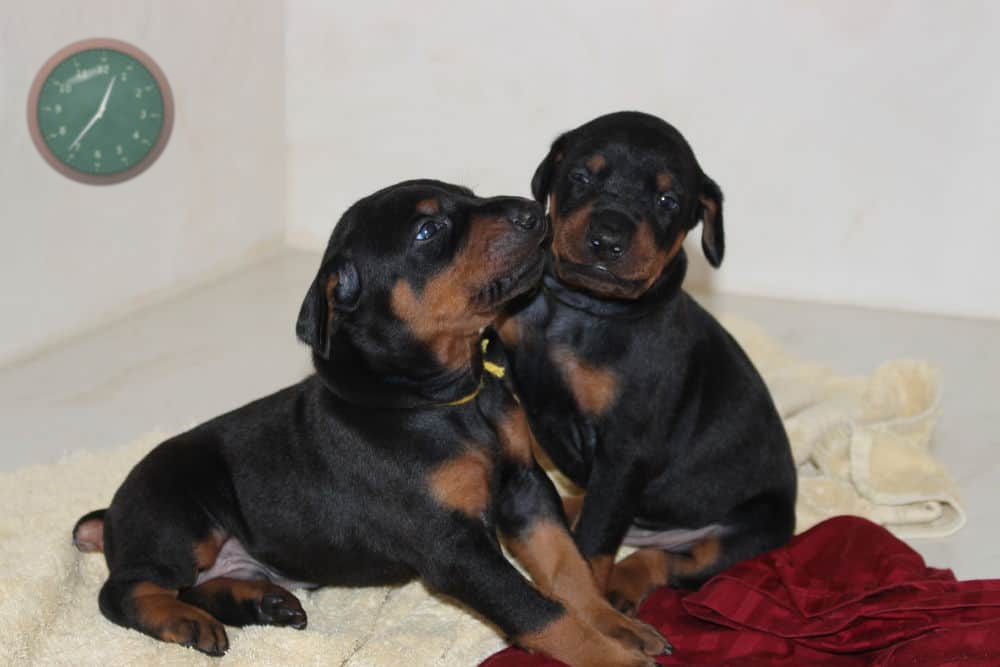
12:36
